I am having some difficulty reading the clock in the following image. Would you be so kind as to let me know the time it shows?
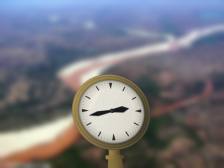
2:43
